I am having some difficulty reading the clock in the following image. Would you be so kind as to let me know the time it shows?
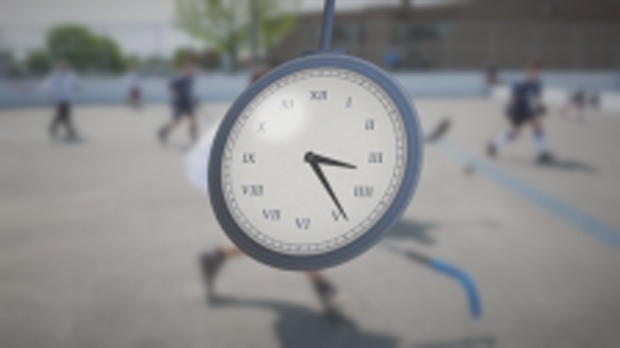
3:24
